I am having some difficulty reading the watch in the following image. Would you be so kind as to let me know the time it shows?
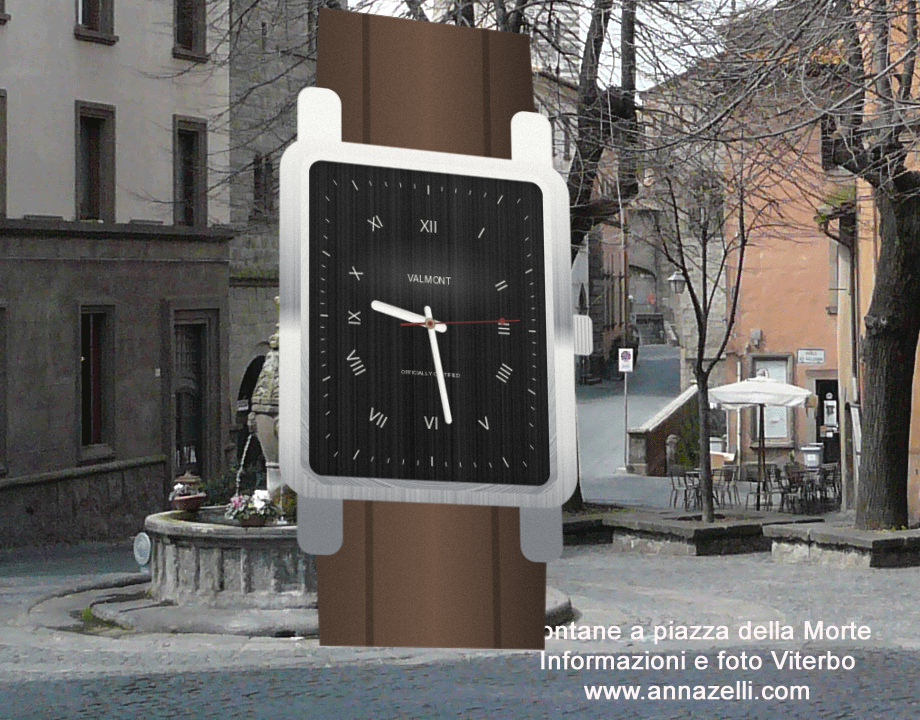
9:28:14
